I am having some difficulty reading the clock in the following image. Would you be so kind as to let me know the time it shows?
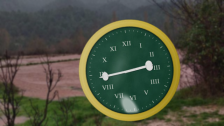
2:44
